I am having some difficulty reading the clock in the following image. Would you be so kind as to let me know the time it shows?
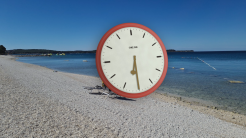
6:30
